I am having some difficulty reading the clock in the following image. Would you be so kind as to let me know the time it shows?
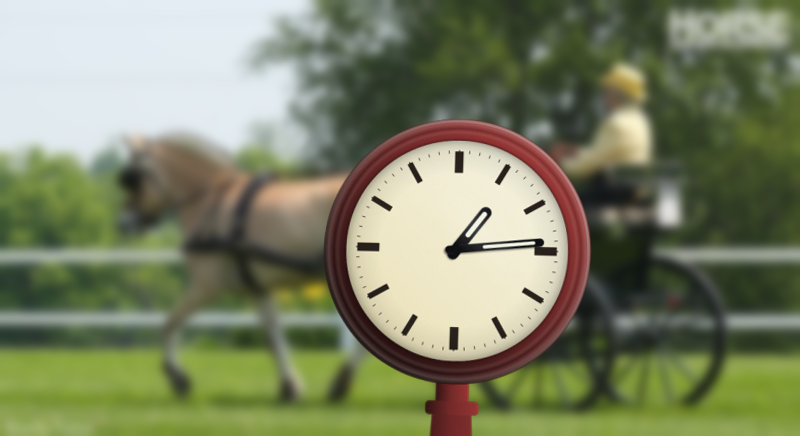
1:14
